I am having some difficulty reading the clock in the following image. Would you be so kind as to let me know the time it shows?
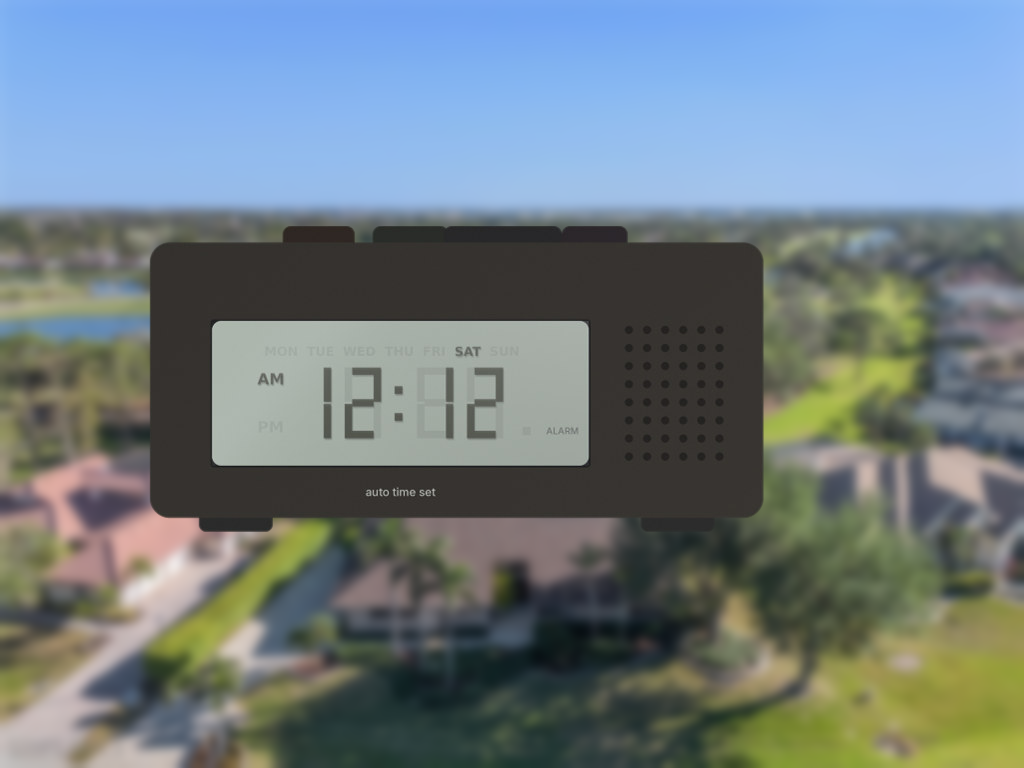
12:12
